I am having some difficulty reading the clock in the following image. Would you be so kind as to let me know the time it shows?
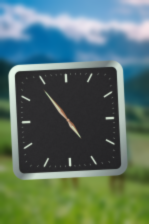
4:54
